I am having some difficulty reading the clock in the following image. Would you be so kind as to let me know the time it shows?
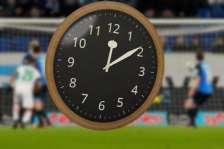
12:09
